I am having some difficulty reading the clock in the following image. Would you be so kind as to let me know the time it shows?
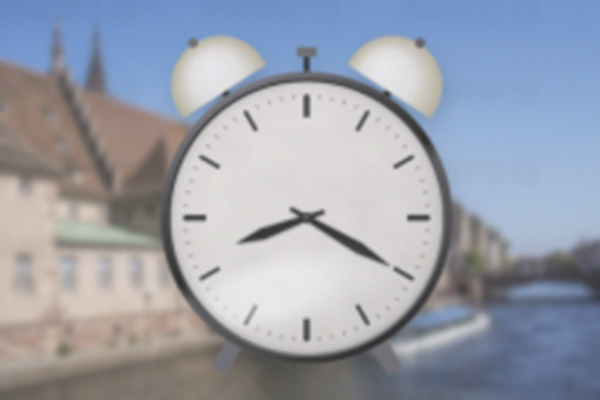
8:20
